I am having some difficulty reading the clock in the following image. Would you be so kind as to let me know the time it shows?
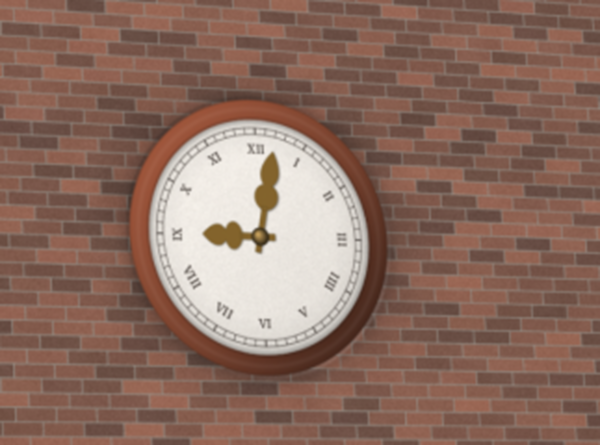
9:02
